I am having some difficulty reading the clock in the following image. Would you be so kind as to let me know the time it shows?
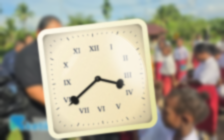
3:39
